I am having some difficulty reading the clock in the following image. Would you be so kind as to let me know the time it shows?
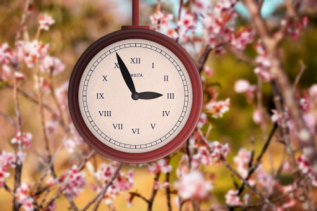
2:56
